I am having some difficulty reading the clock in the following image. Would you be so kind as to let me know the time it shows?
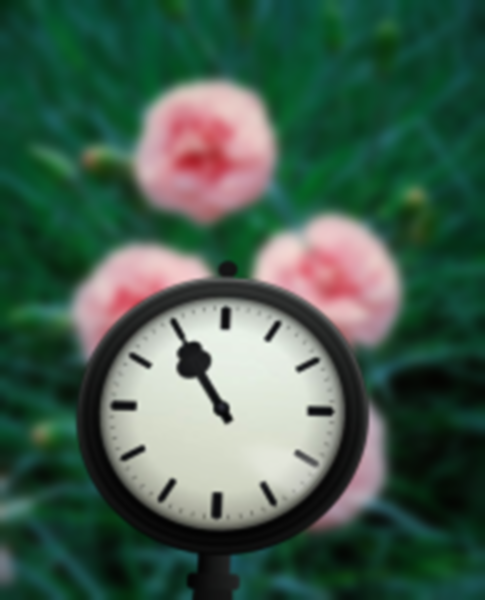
10:55
